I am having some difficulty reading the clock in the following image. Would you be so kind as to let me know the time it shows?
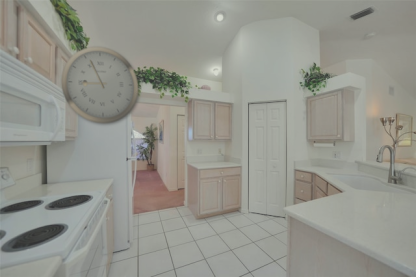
8:56
